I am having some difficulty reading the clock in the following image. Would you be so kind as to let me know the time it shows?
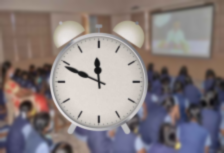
11:49
